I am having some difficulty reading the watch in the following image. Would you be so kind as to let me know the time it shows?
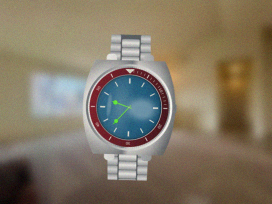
9:37
